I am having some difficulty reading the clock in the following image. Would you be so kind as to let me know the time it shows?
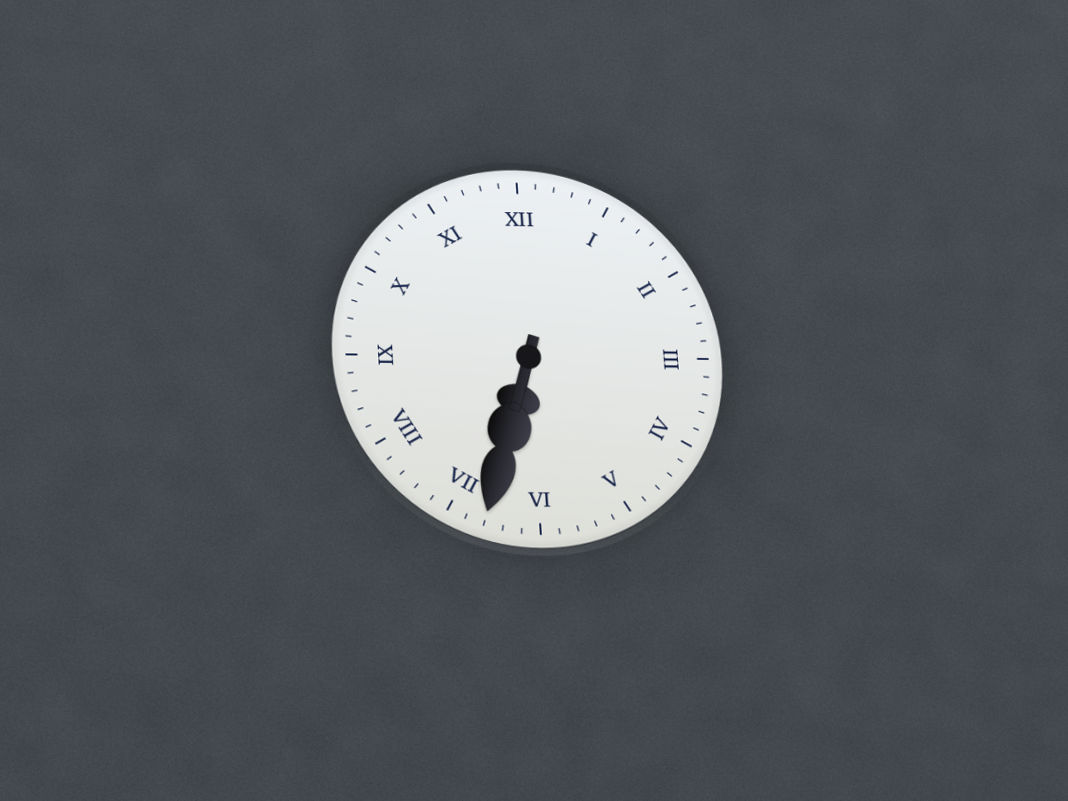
6:33
